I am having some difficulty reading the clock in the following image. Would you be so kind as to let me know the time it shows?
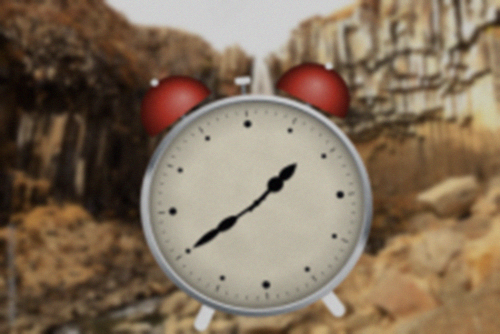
1:40
